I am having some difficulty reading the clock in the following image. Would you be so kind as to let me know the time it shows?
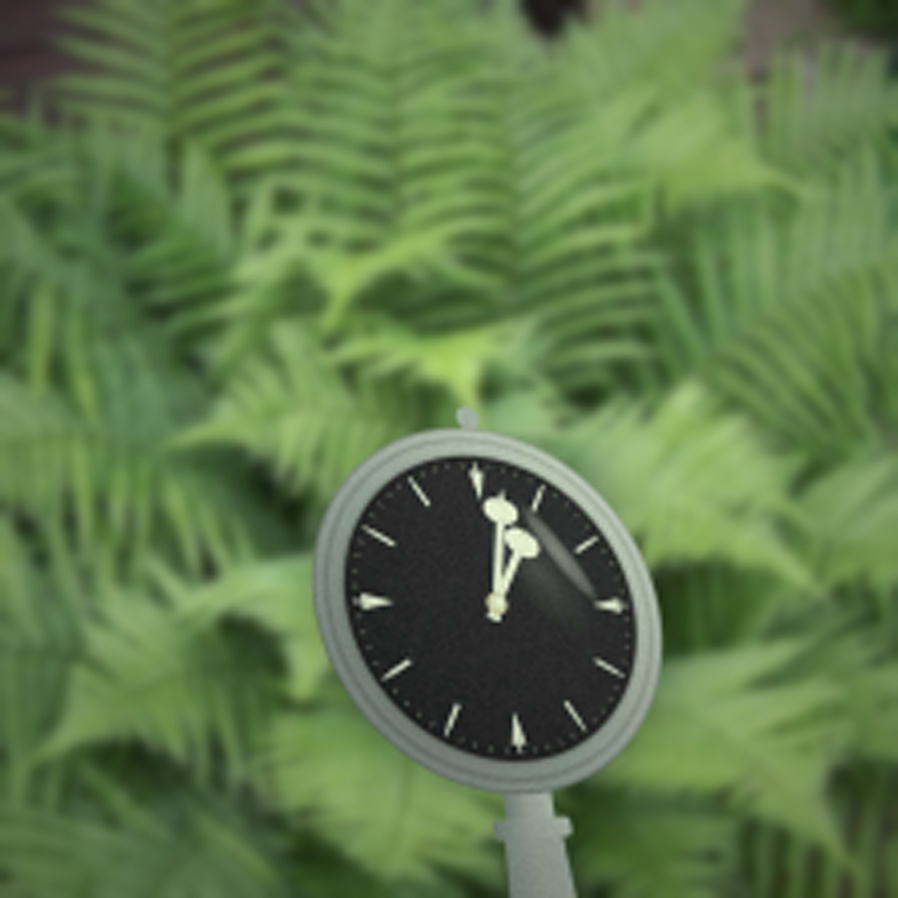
1:02
